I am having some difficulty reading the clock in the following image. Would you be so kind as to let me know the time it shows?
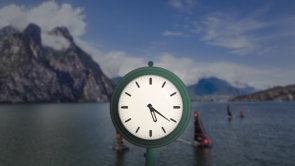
5:21
